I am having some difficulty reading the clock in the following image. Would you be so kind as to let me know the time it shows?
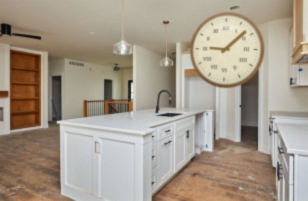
9:08
